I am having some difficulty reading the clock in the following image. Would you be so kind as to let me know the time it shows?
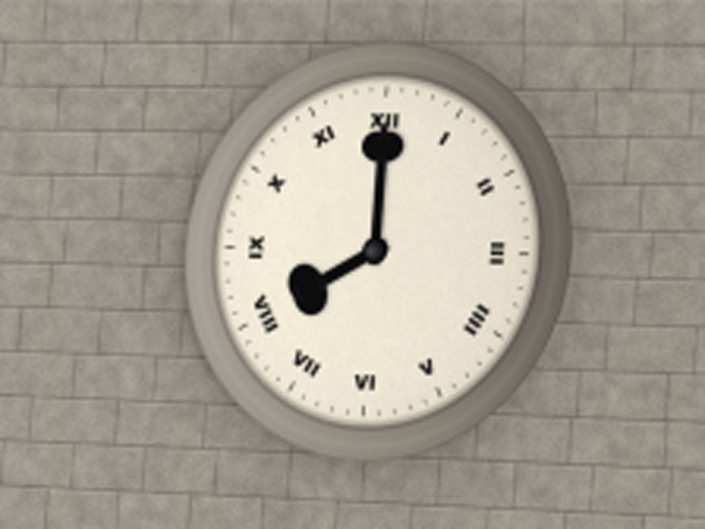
8:00
